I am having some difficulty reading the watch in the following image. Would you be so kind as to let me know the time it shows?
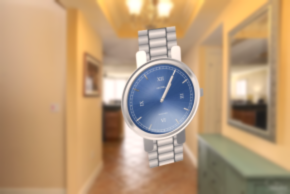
1:05
